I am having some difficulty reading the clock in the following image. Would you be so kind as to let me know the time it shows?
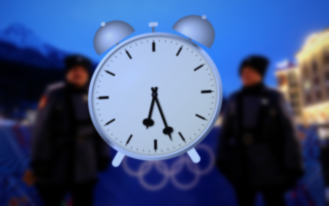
6:27
